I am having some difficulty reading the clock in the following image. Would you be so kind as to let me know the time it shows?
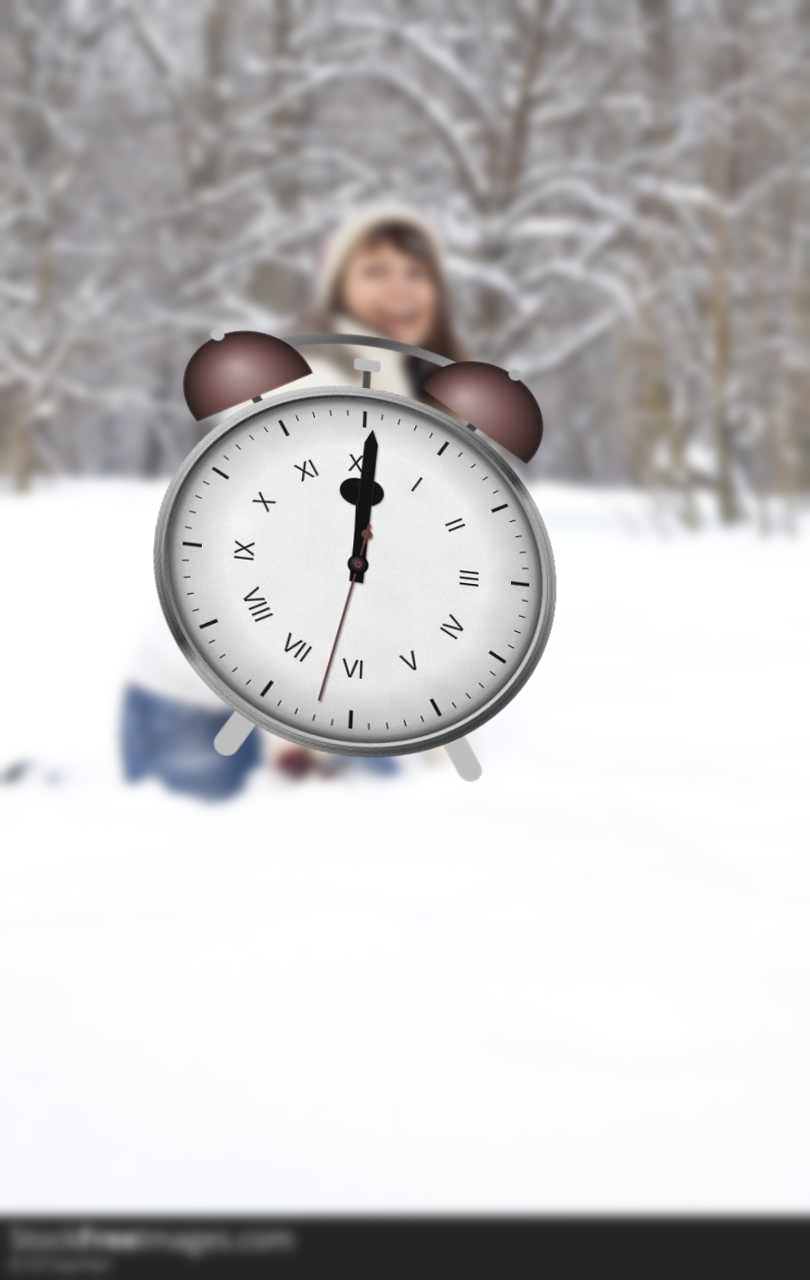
12:00:32
